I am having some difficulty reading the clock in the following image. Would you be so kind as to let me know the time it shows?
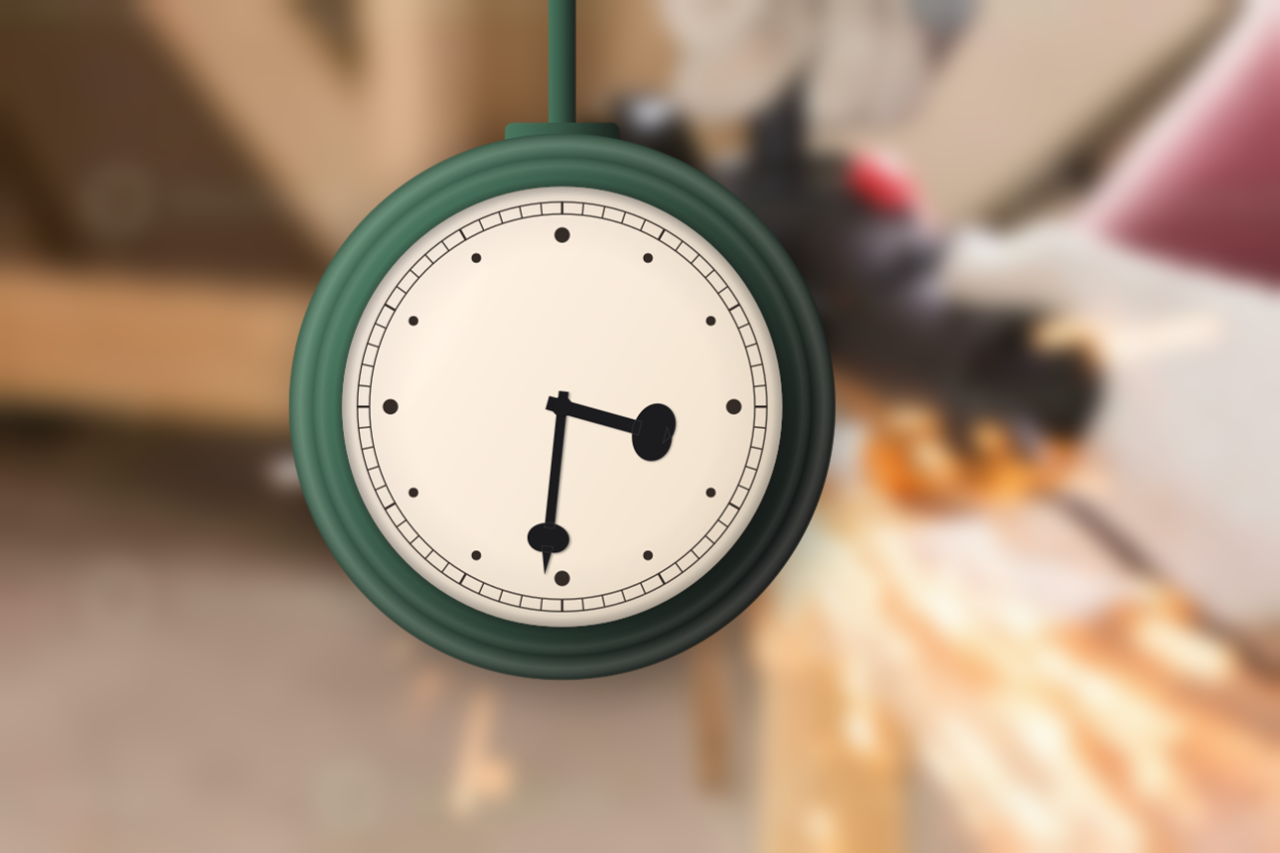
3:31
